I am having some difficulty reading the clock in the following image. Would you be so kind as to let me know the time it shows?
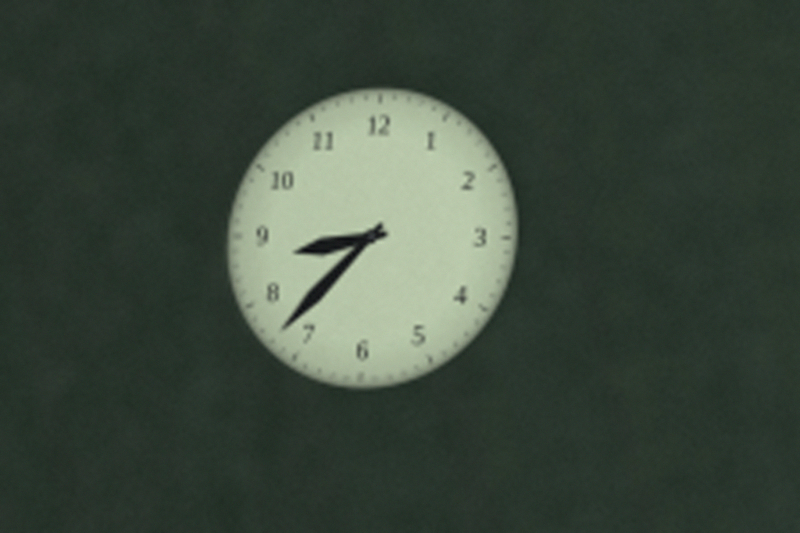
8:37
